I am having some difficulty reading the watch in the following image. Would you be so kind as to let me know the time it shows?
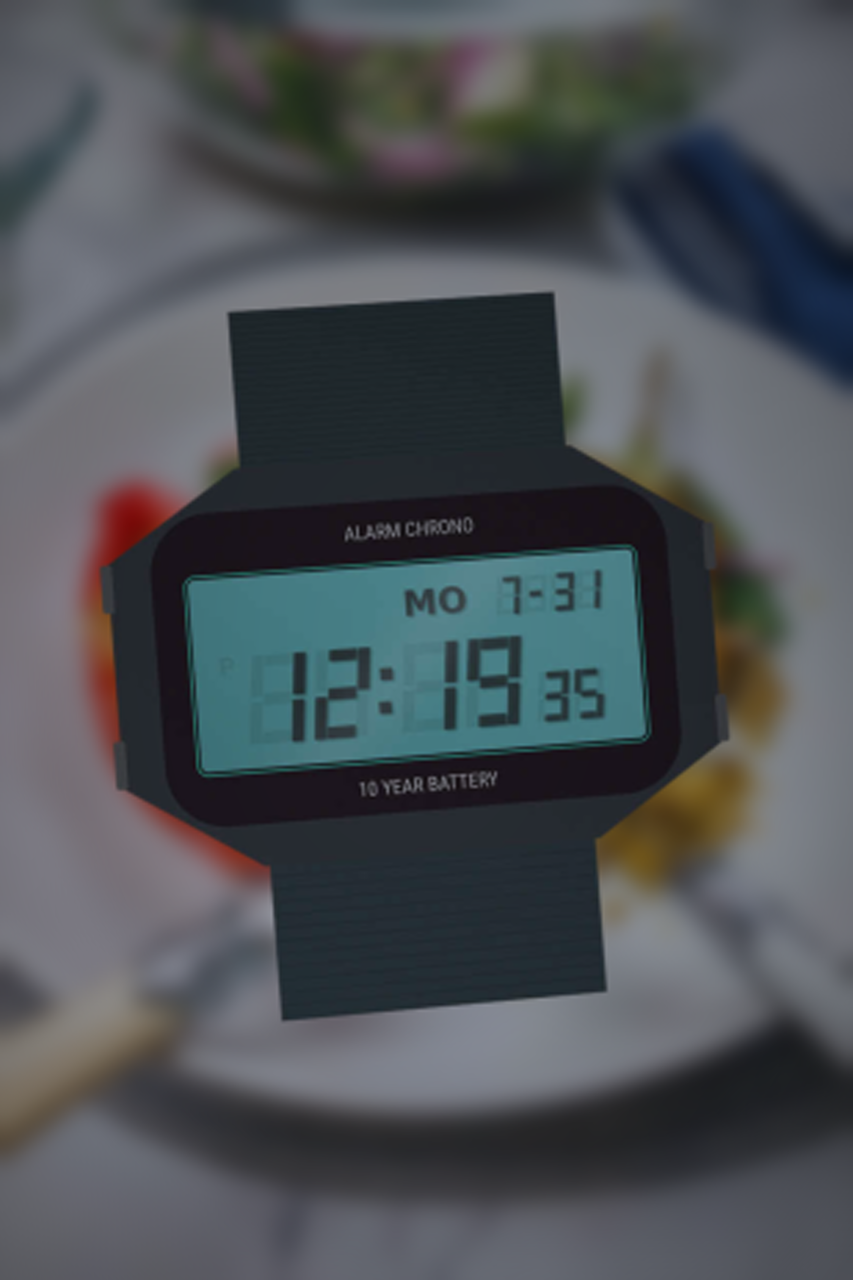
12:19:35
